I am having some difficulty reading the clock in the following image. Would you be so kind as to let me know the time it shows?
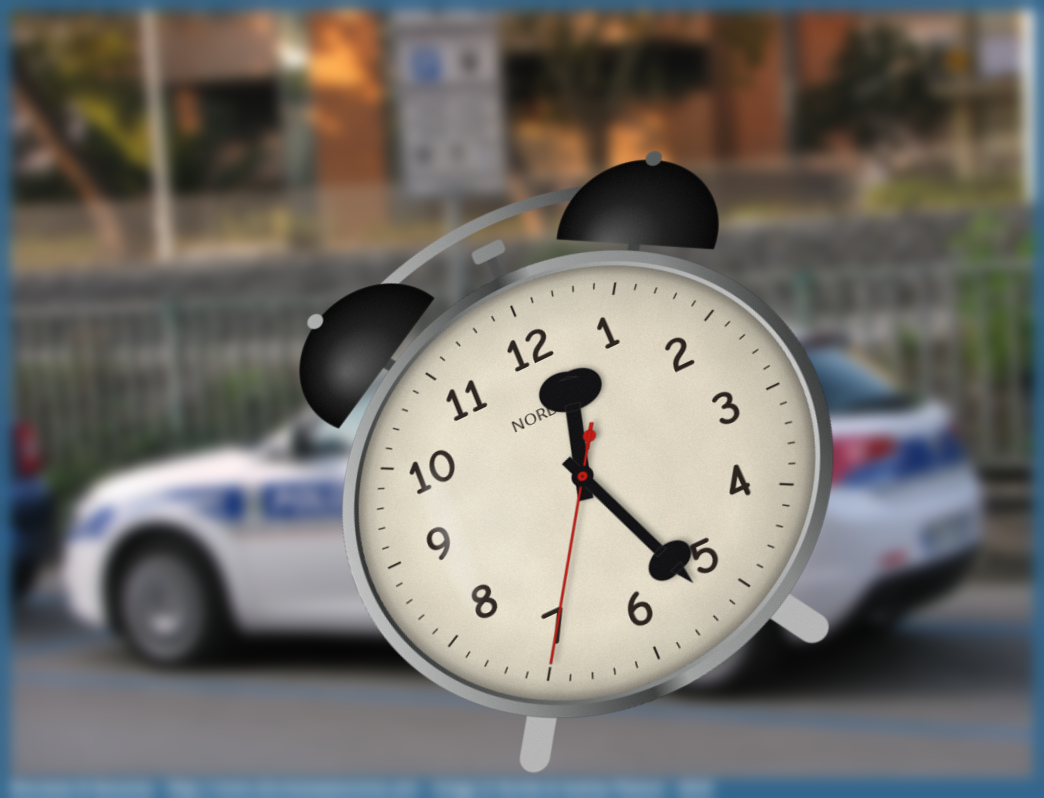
12:26:35
